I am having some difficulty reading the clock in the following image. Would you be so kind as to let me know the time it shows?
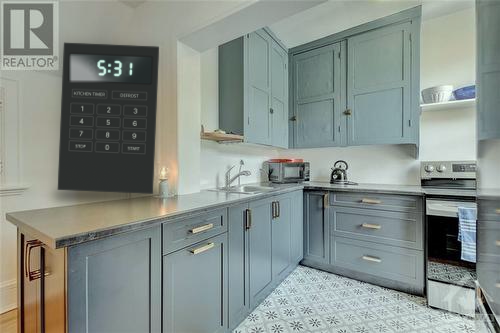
5:31
